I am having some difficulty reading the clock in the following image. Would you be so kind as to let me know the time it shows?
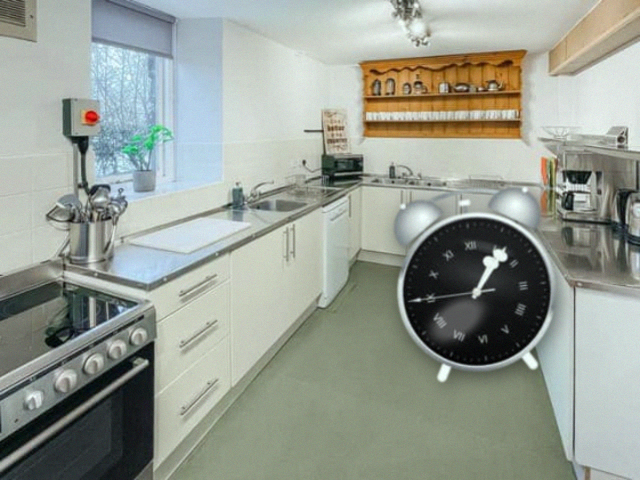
1:06:45
